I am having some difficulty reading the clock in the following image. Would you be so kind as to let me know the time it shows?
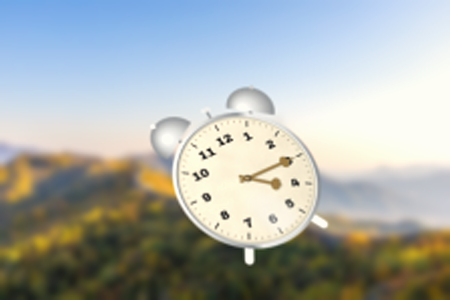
4:15
